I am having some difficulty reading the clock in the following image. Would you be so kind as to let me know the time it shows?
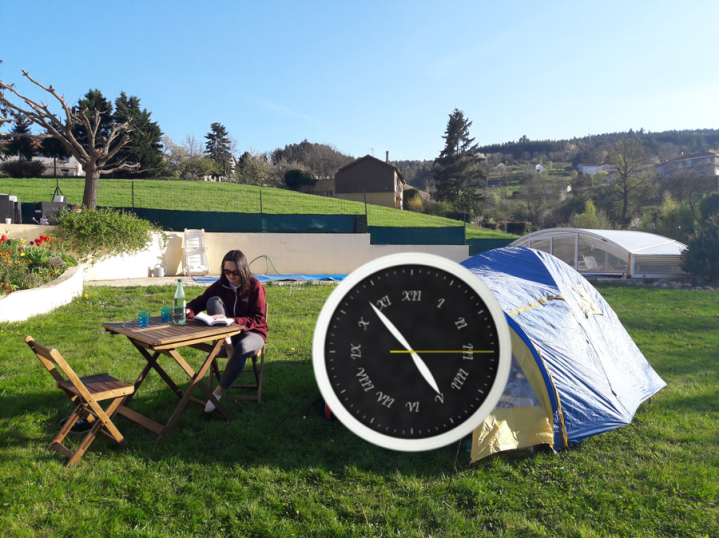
4:53:15
